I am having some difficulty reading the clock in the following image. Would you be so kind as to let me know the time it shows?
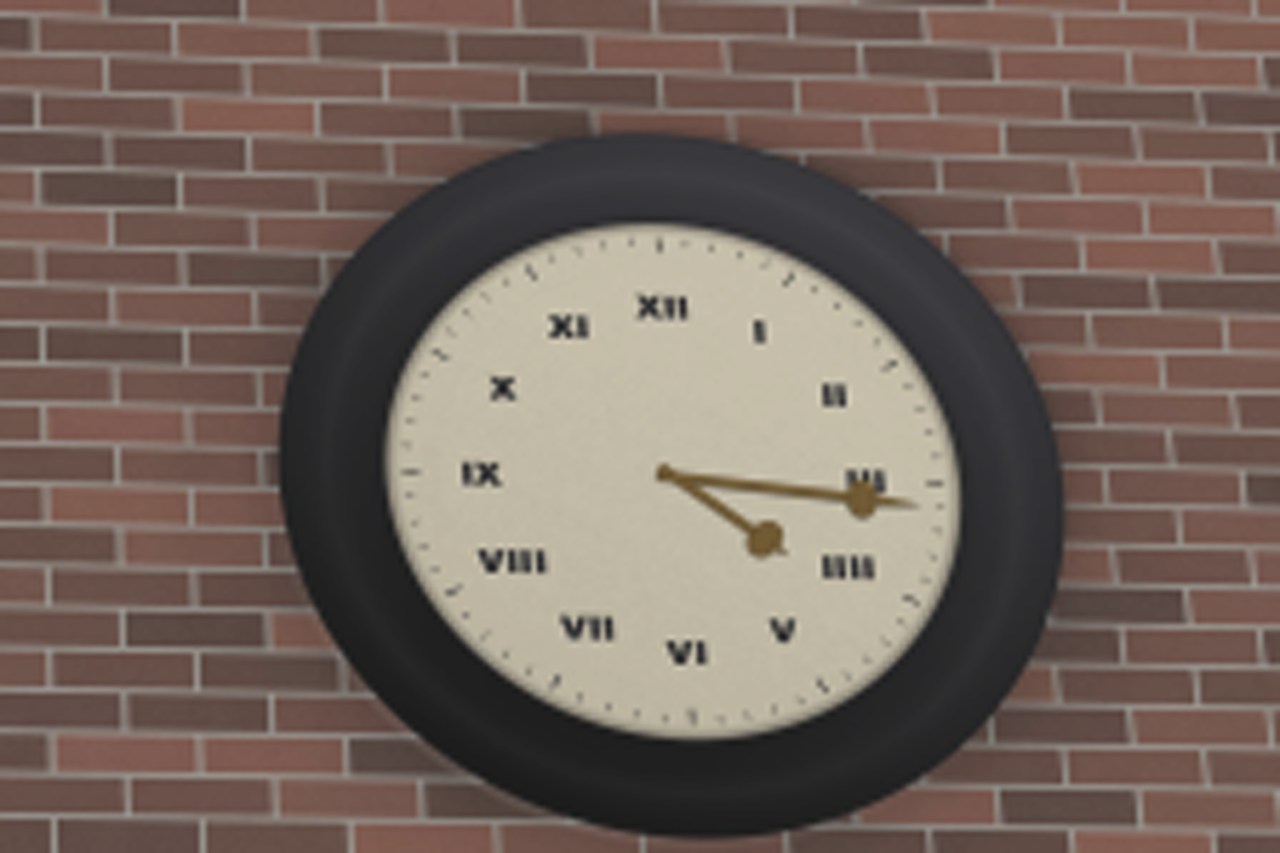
4:16
